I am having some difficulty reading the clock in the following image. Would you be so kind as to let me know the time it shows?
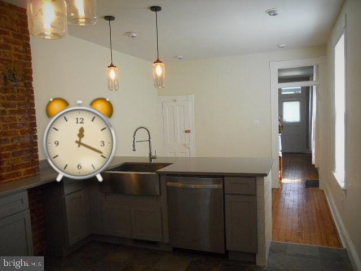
12:19
